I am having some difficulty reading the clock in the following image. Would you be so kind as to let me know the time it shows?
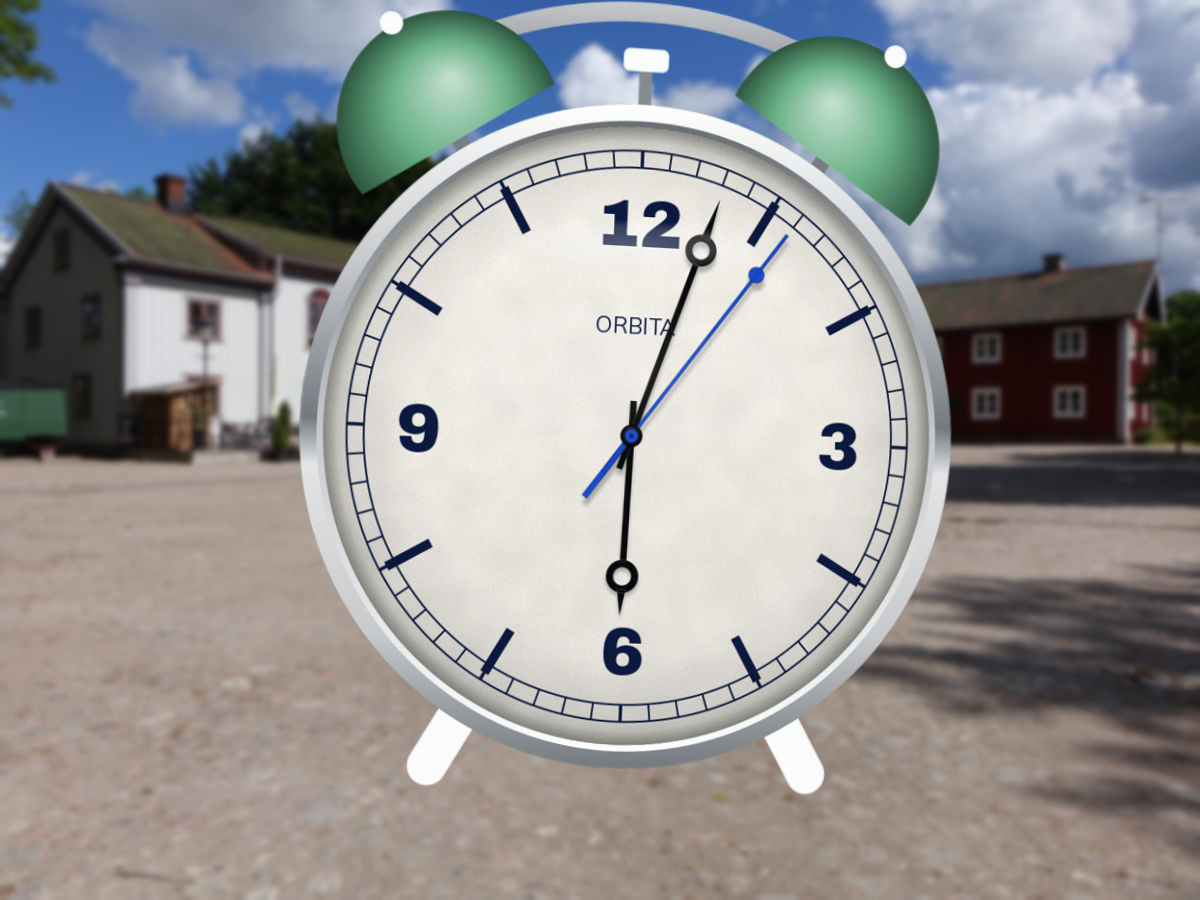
6:03:06
